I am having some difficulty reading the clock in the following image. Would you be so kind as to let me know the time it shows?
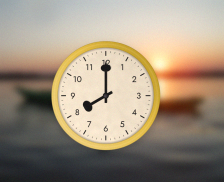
8:00
